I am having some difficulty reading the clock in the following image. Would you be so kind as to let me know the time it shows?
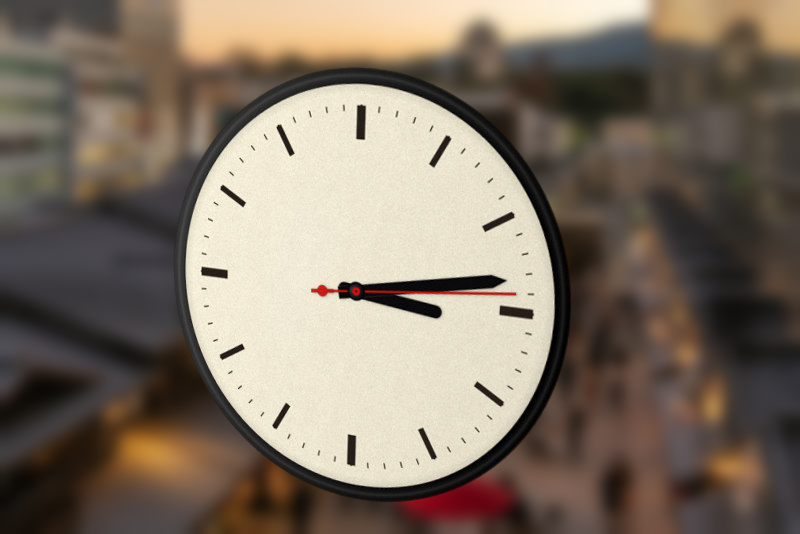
3:13:14
